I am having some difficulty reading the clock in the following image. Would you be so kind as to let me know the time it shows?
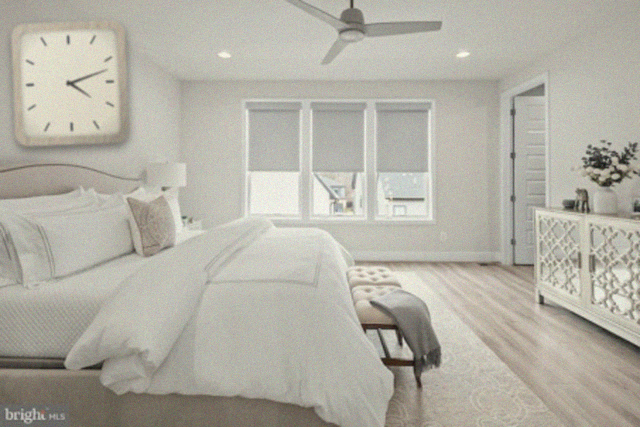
4:12
